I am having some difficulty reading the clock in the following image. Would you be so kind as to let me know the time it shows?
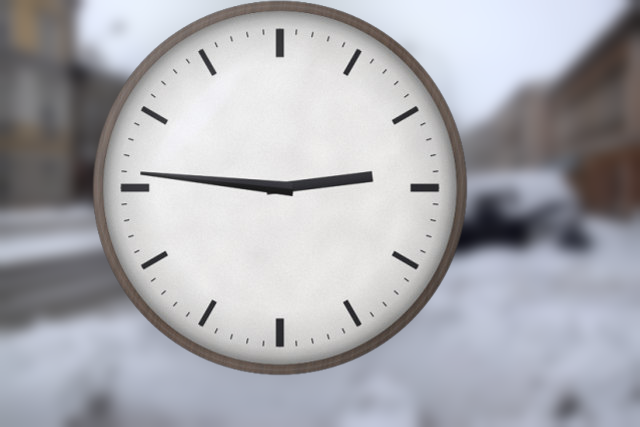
2:46
